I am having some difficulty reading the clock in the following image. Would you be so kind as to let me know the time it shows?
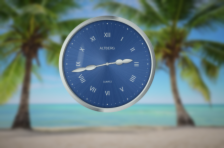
2:43
